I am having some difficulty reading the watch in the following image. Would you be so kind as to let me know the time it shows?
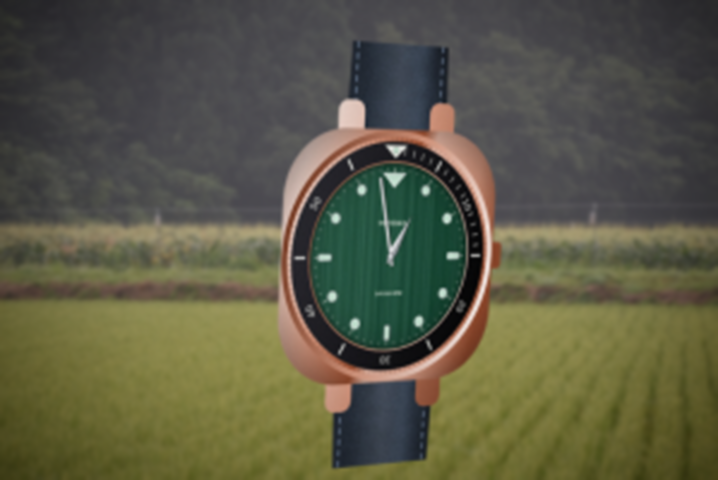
12:58
